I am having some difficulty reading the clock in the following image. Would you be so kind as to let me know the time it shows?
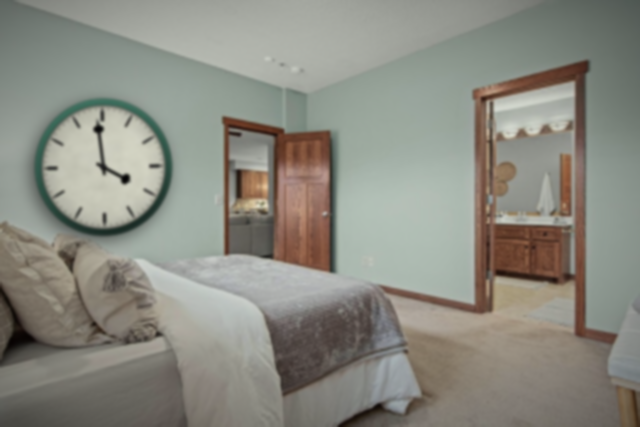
3:59
